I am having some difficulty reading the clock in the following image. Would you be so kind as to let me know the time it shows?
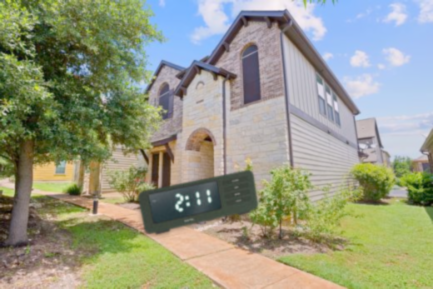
2:11
